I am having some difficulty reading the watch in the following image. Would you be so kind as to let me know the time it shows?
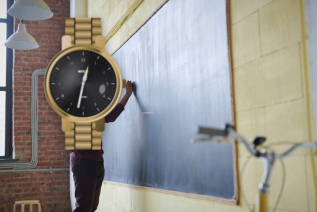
12:32
